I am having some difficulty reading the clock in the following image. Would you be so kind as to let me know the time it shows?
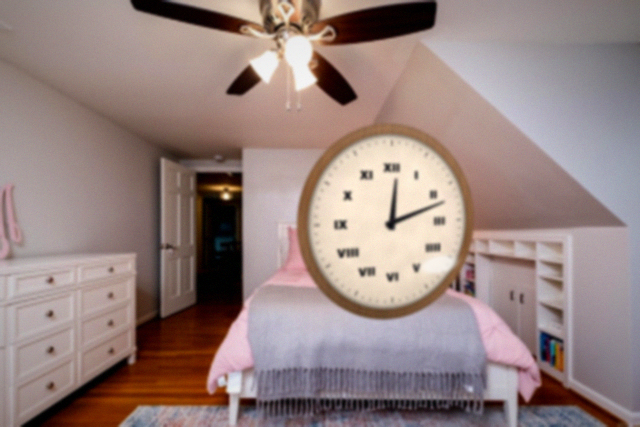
12:12
